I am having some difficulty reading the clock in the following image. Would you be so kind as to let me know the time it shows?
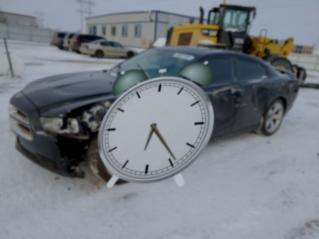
6:24
